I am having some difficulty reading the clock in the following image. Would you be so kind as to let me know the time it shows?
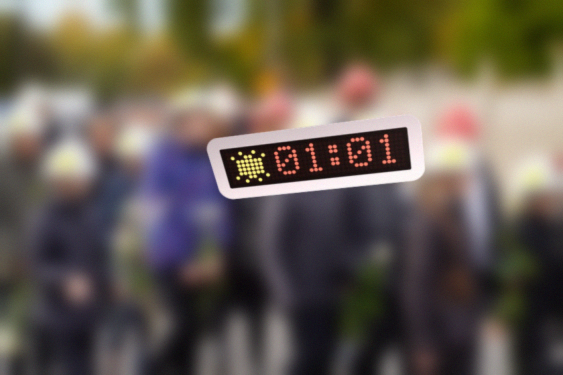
1:01
